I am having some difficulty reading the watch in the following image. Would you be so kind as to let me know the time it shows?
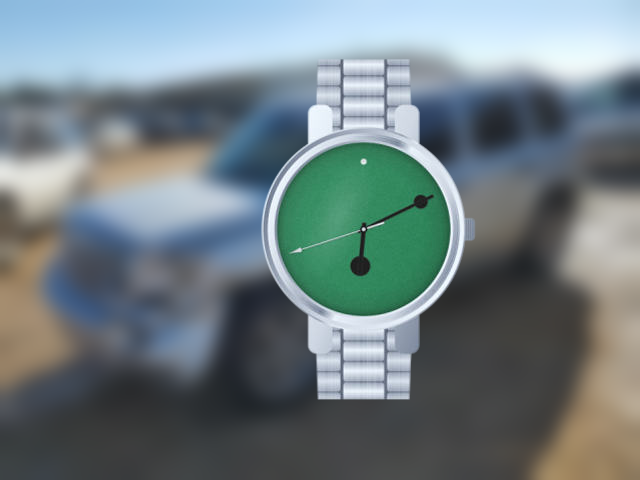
6:10:42
